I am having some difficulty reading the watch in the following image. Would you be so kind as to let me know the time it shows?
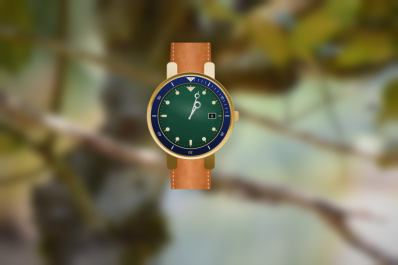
1:03
